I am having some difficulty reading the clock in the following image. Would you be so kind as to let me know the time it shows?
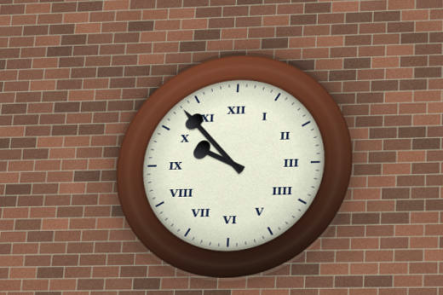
9:53
